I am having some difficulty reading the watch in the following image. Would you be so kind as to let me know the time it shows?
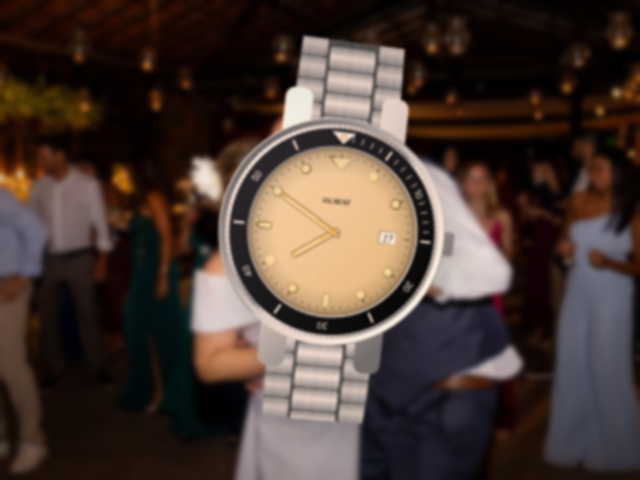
7:50
